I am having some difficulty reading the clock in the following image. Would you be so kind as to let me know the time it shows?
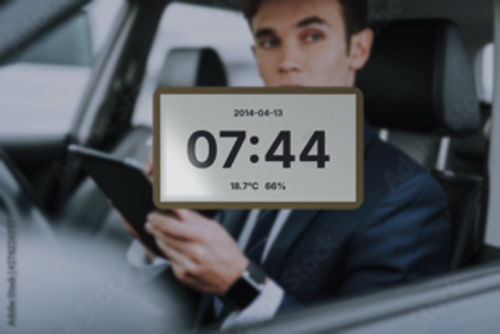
7:44
